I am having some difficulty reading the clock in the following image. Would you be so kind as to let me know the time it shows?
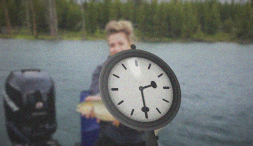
2:30
